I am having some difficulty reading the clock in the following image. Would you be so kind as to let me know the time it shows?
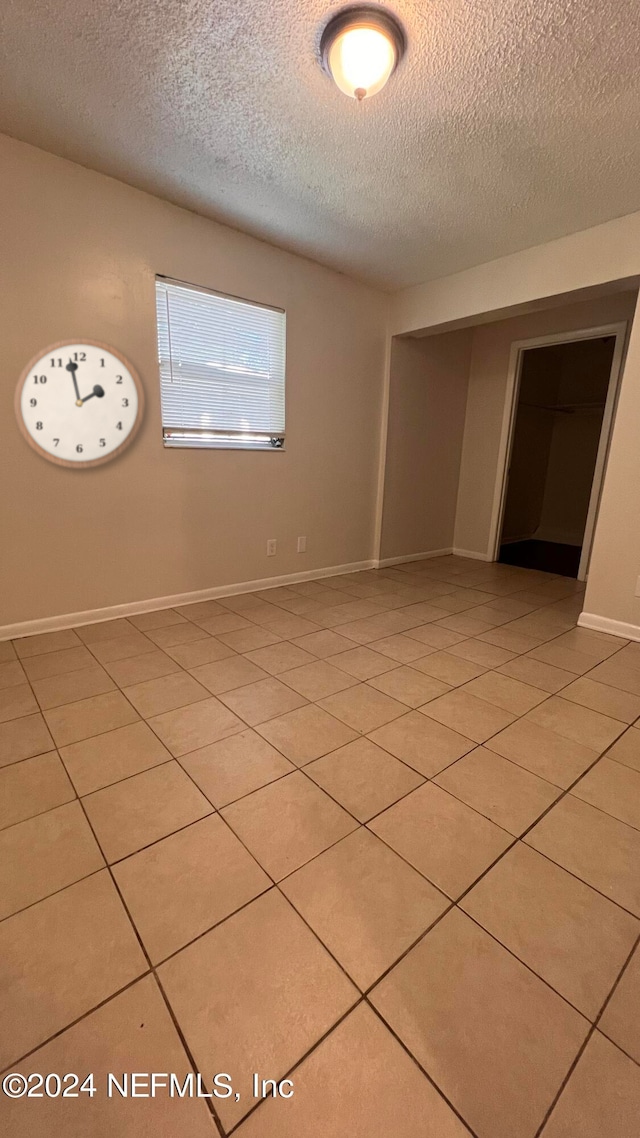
1:58
